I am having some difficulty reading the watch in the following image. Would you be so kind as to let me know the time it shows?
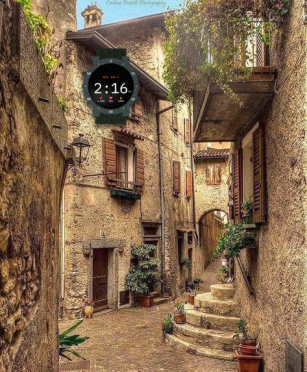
2:16
